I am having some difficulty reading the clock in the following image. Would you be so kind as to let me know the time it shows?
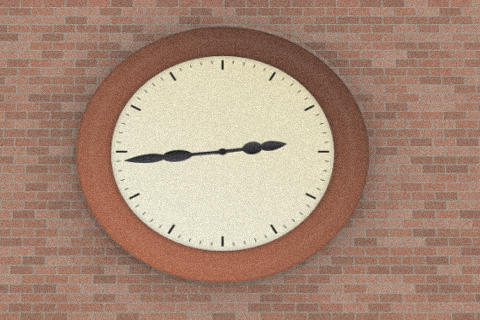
2:44
